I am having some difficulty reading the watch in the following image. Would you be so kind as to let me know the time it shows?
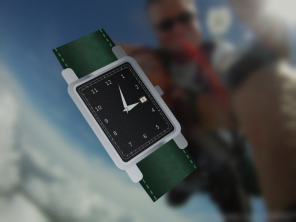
3:03
